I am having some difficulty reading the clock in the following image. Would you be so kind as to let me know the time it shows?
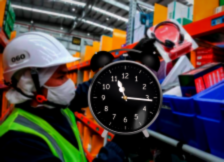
11:16
